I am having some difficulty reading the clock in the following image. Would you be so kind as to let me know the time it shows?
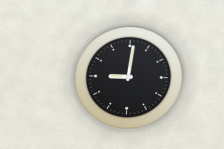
9:01
